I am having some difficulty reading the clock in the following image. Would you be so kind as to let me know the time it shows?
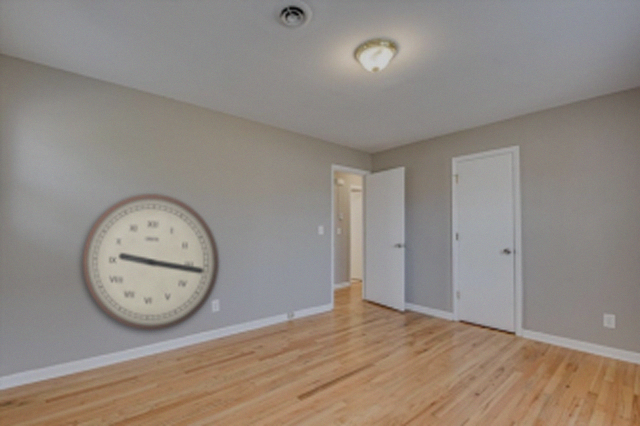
9:16
